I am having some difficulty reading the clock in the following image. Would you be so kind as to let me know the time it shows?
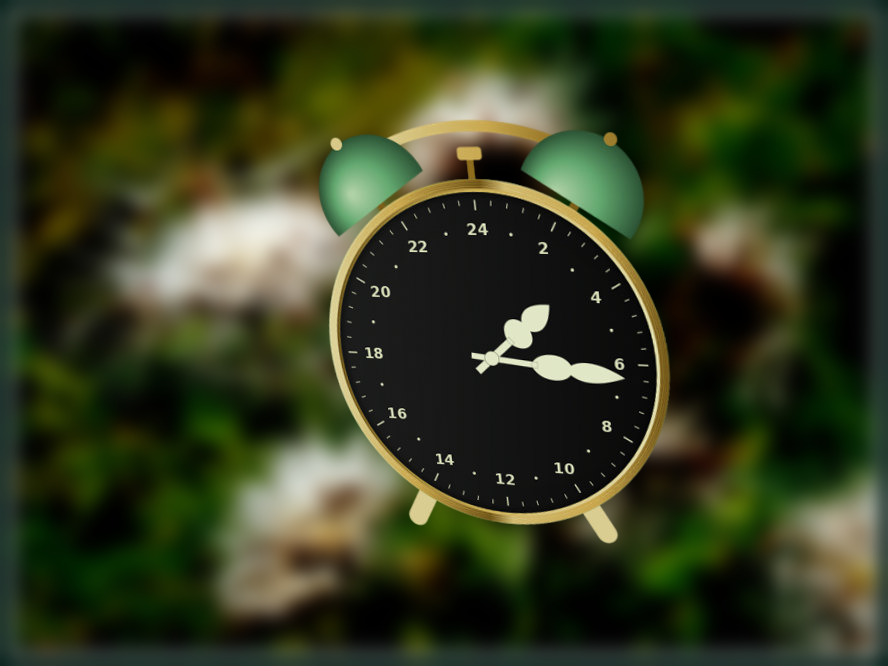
3:16
